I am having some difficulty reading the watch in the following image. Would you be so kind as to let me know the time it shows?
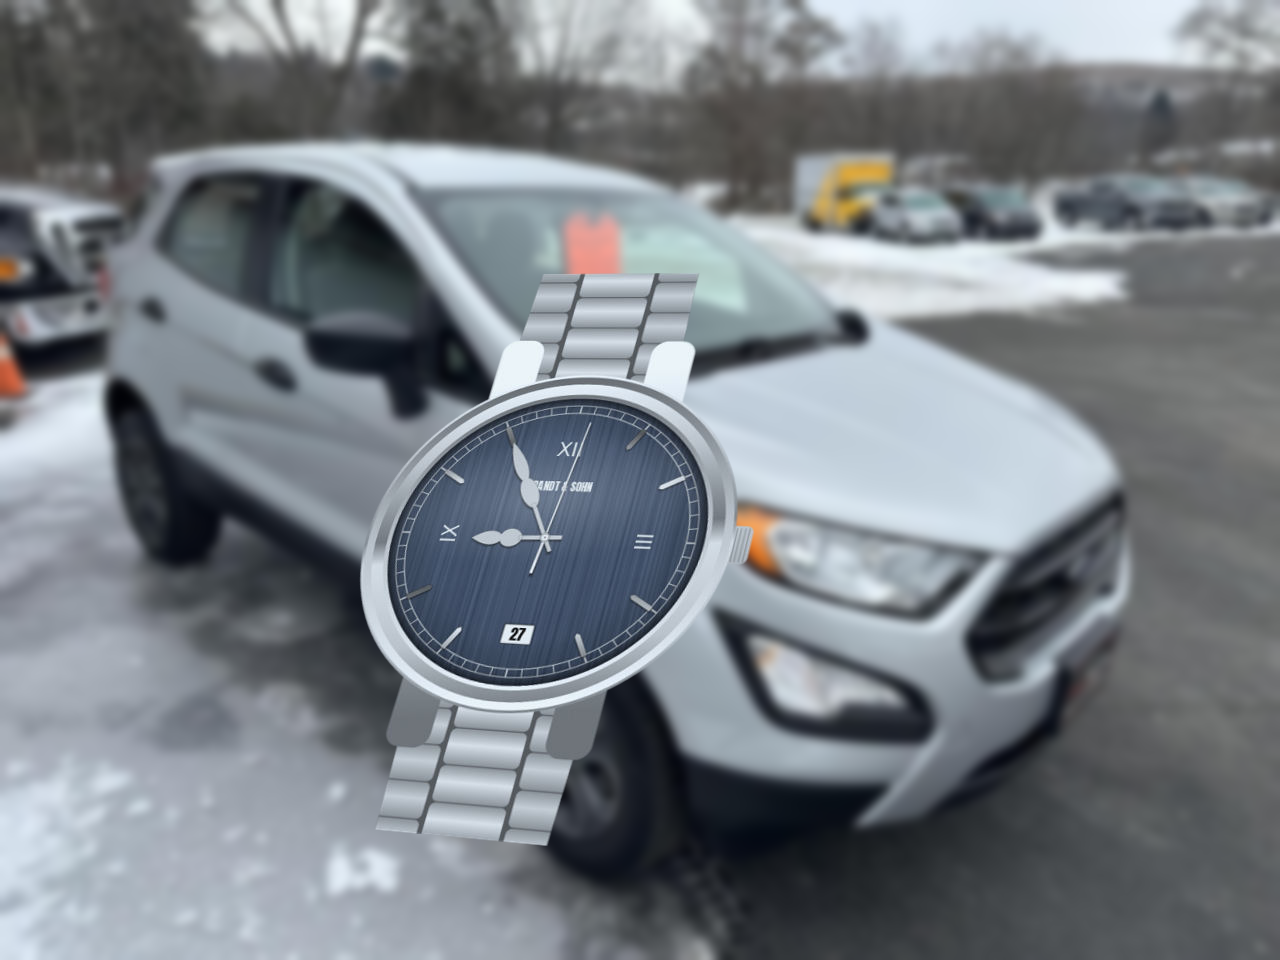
8:55:01
